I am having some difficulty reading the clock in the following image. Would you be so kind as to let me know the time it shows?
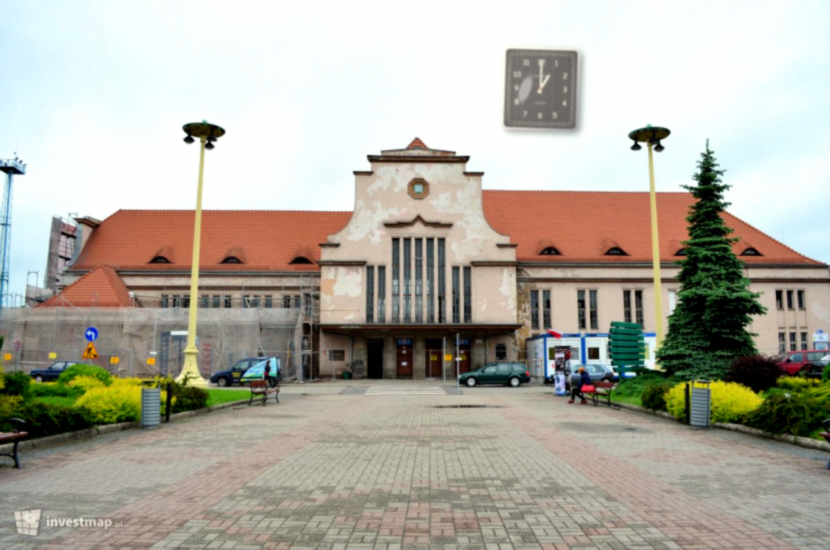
1:00
